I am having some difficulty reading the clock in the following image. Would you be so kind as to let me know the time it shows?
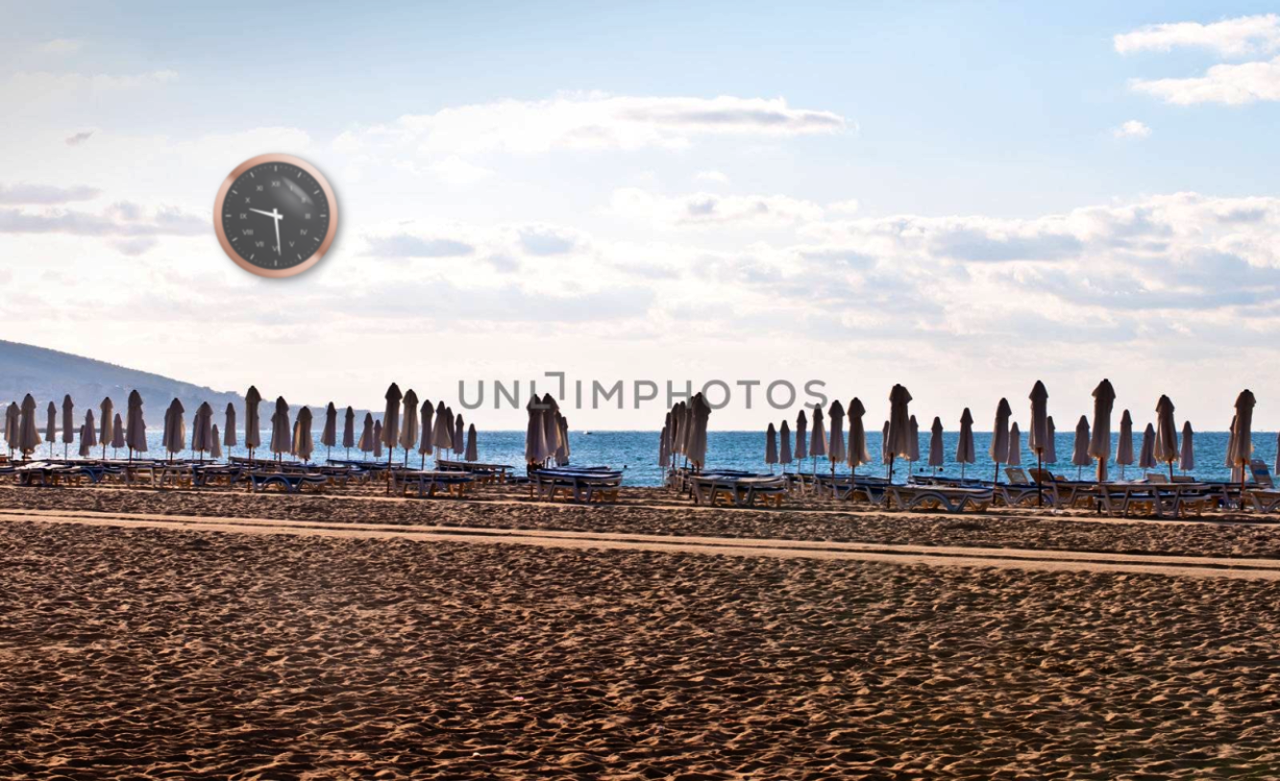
9:29
